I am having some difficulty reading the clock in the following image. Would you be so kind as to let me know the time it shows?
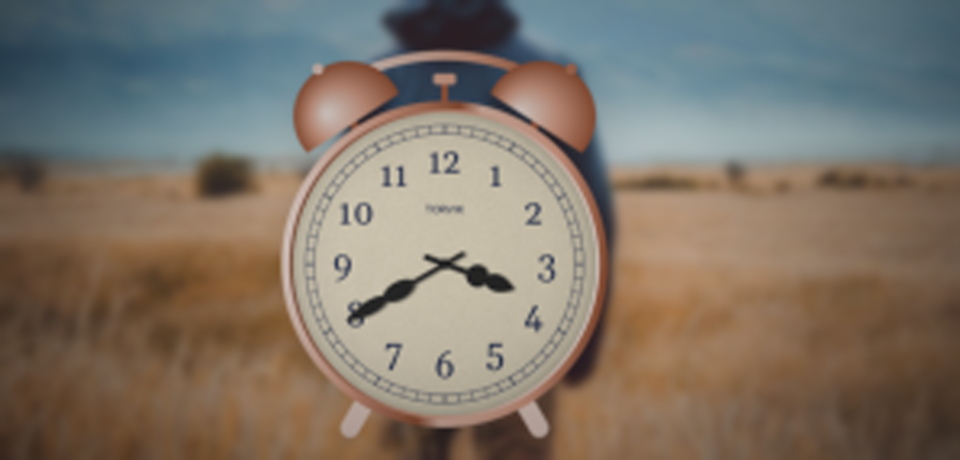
3:40
